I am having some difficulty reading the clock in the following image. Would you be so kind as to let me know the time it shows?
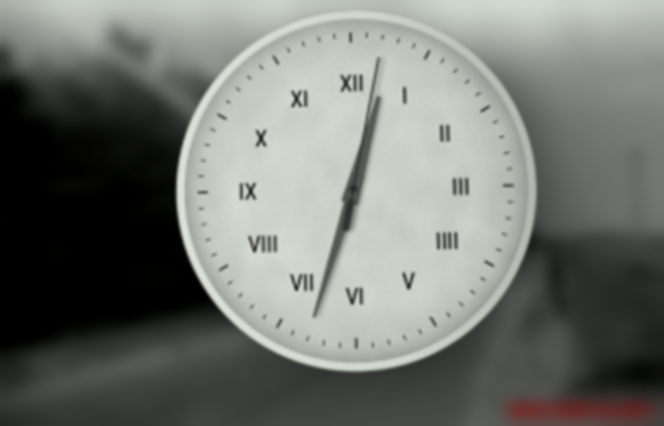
12:33:02
